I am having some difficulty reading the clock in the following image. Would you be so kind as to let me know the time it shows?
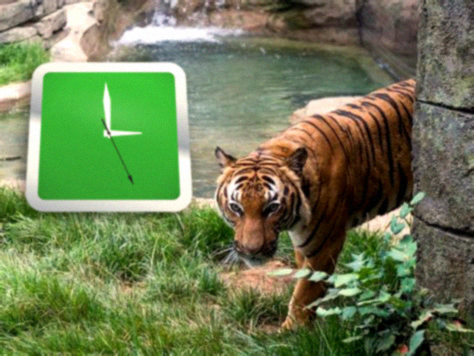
2:59:26
